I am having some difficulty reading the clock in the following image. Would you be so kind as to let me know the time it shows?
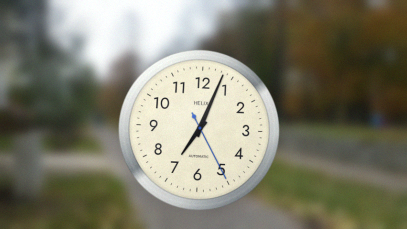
7:03:25
